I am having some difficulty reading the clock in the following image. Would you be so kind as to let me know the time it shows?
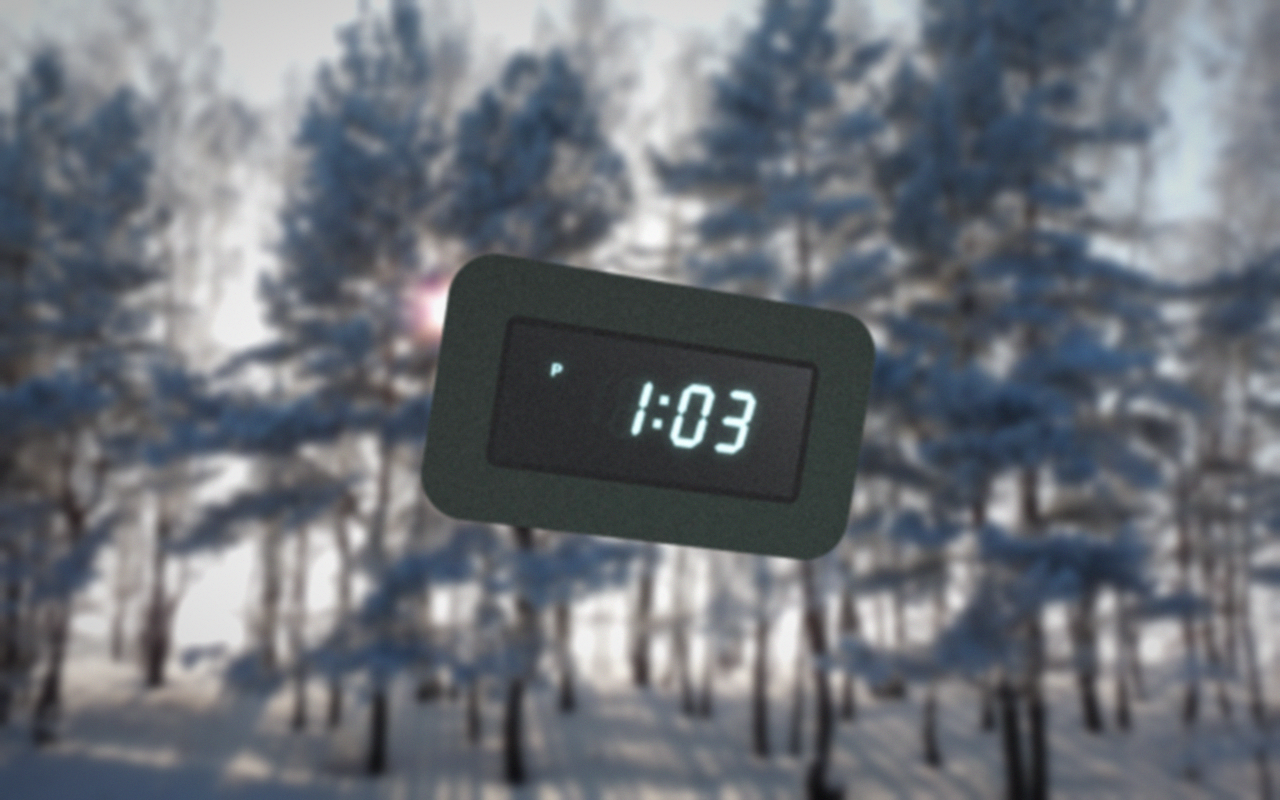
1:03
